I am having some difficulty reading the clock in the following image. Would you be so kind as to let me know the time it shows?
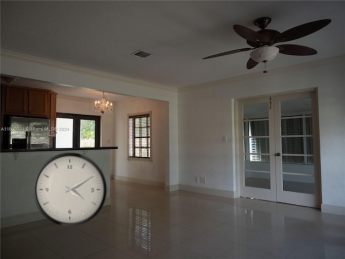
4:10
